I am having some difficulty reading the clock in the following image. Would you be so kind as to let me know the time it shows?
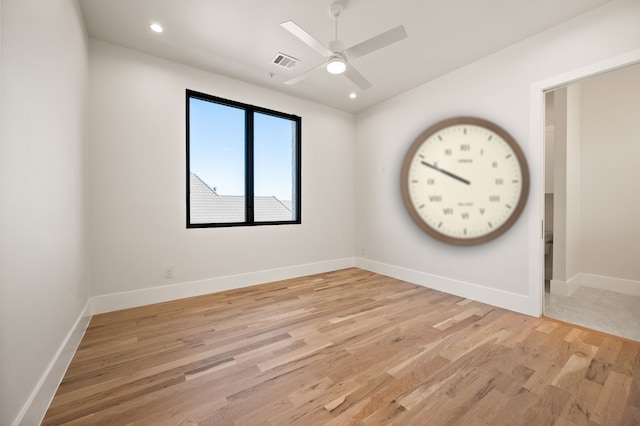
9:49
